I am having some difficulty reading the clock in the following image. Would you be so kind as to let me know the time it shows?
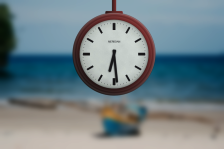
6:29
